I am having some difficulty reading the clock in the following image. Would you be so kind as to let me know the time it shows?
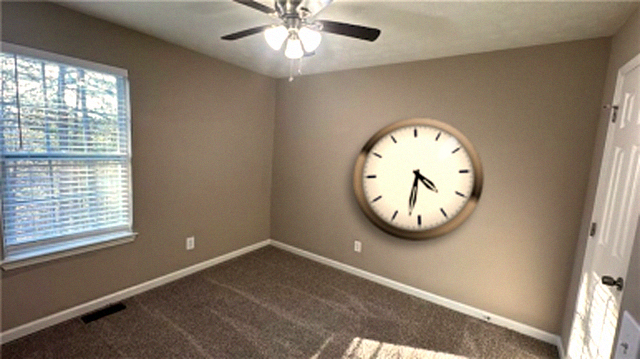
4:32
